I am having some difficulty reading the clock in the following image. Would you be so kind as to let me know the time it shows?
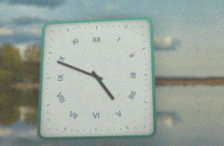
4:49
